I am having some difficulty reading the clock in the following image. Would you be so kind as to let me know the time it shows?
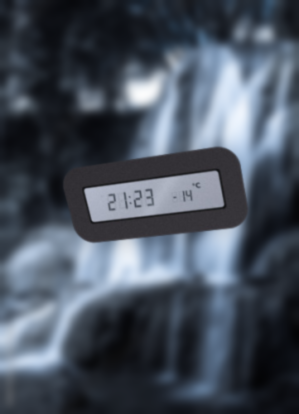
21:23
